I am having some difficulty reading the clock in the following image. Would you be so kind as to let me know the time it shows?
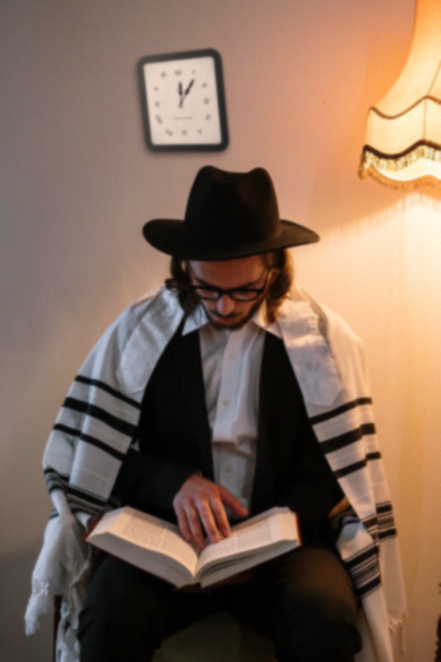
12:06
